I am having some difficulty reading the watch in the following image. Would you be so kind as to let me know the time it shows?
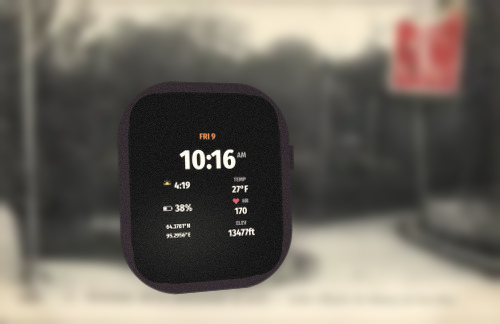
10:16
